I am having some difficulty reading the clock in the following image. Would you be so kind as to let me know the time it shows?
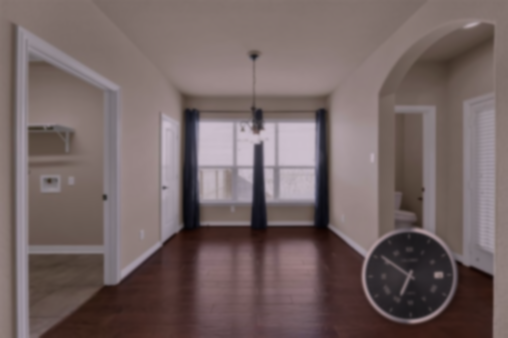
6:51
